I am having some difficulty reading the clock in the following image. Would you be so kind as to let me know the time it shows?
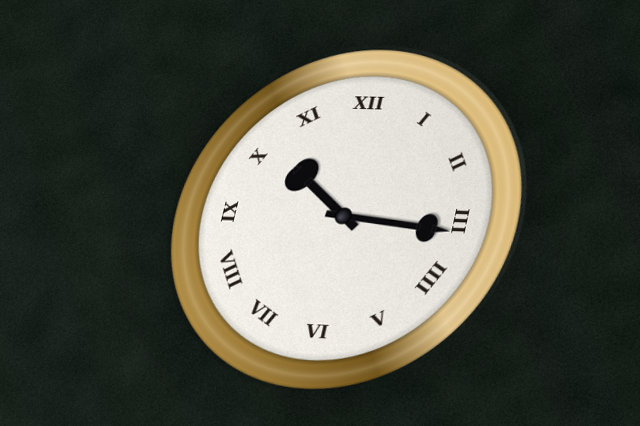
10:16
